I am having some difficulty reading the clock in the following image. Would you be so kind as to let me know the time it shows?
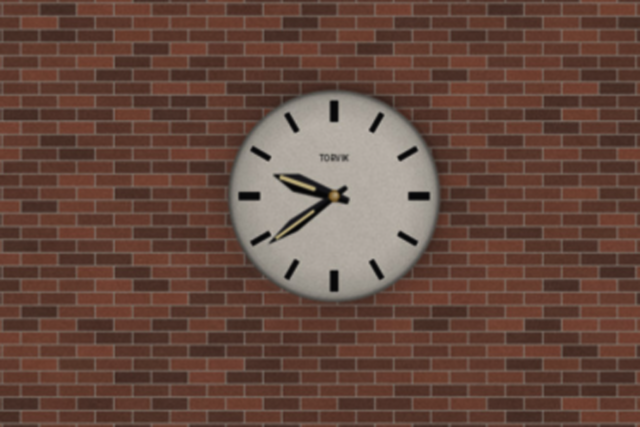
9:39
